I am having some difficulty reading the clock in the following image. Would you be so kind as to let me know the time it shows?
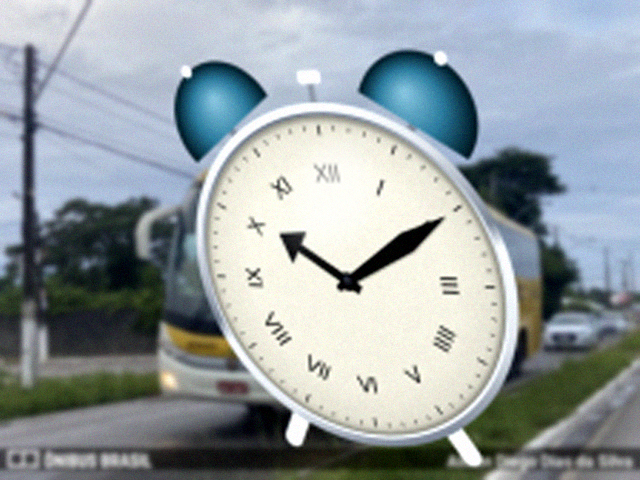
10:10
